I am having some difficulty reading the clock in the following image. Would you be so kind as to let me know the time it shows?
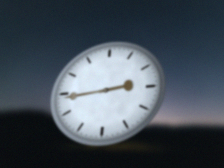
2:44
